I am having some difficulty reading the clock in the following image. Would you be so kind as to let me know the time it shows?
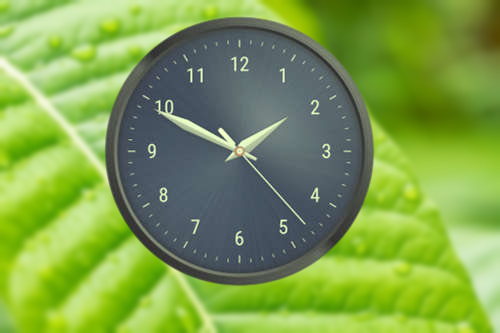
1:49:23
